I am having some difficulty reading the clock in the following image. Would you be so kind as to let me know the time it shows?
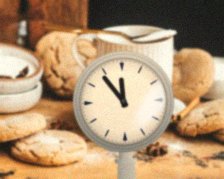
11:54
